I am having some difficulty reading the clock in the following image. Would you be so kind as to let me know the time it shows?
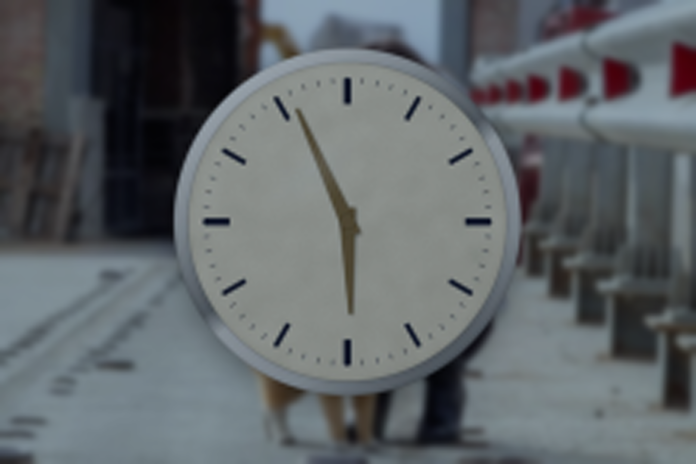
5:56
